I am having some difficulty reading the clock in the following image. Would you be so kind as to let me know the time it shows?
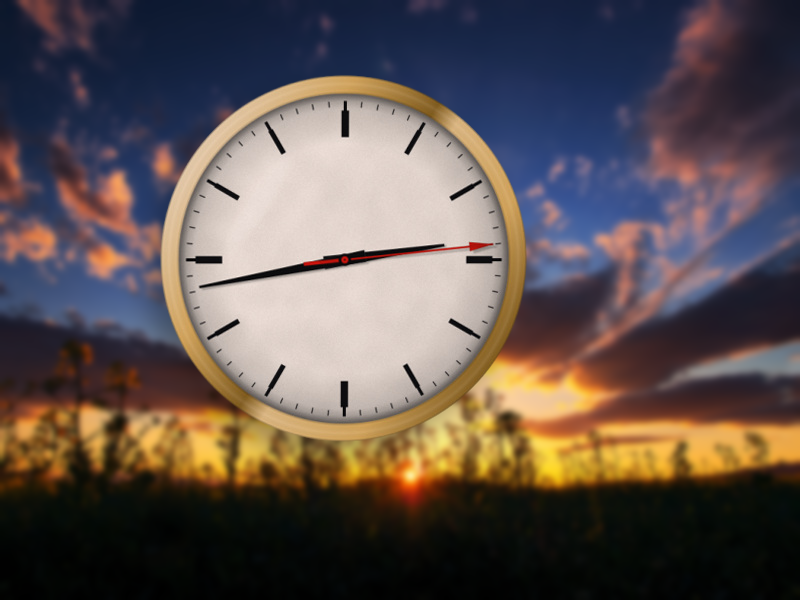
2:43:14
